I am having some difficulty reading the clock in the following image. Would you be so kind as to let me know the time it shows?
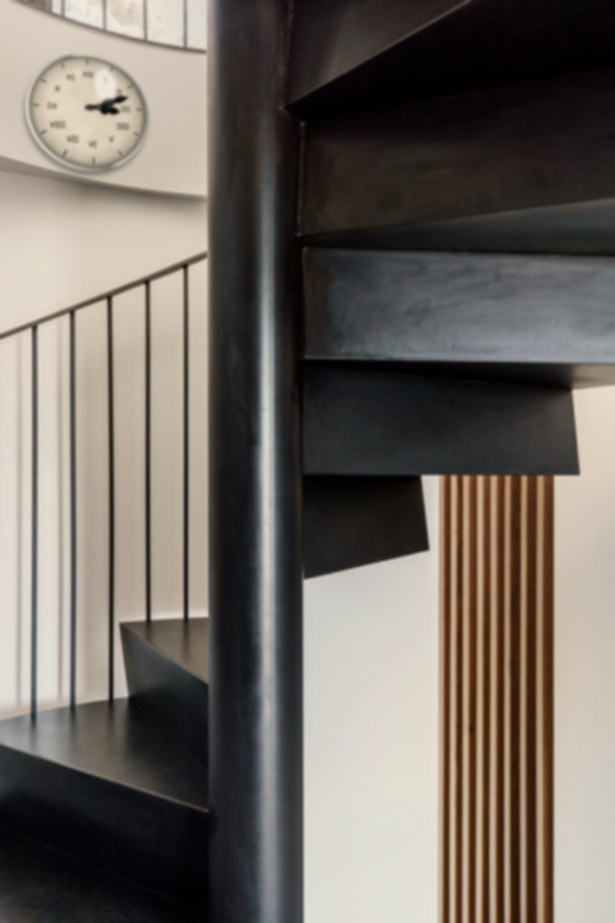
3:12
